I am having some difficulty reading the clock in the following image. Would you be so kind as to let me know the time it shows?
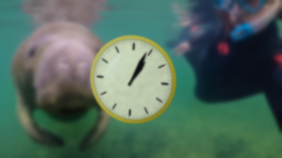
1:04
